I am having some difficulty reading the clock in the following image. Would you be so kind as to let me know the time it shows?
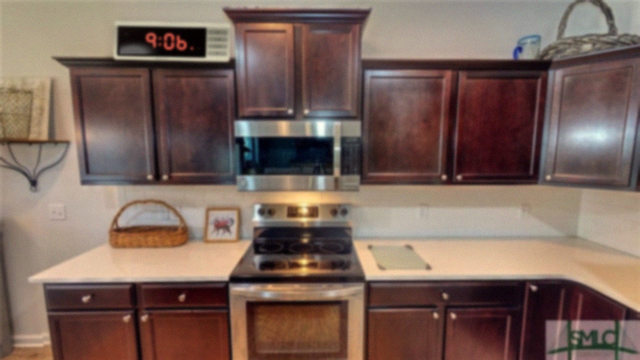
9:06
